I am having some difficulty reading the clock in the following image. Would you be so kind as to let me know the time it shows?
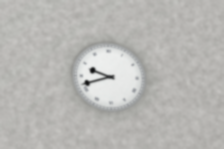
9:42
